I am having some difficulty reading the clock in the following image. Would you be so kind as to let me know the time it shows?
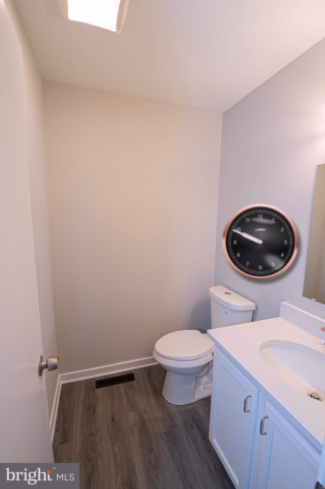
9:49
